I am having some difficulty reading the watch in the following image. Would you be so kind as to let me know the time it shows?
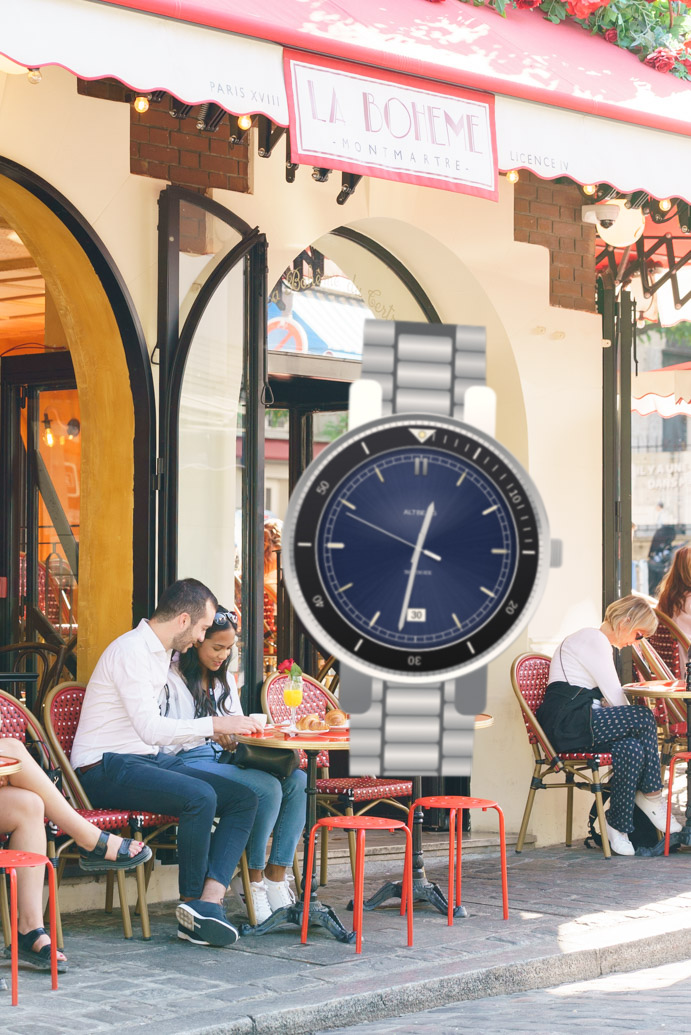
12:31:49
